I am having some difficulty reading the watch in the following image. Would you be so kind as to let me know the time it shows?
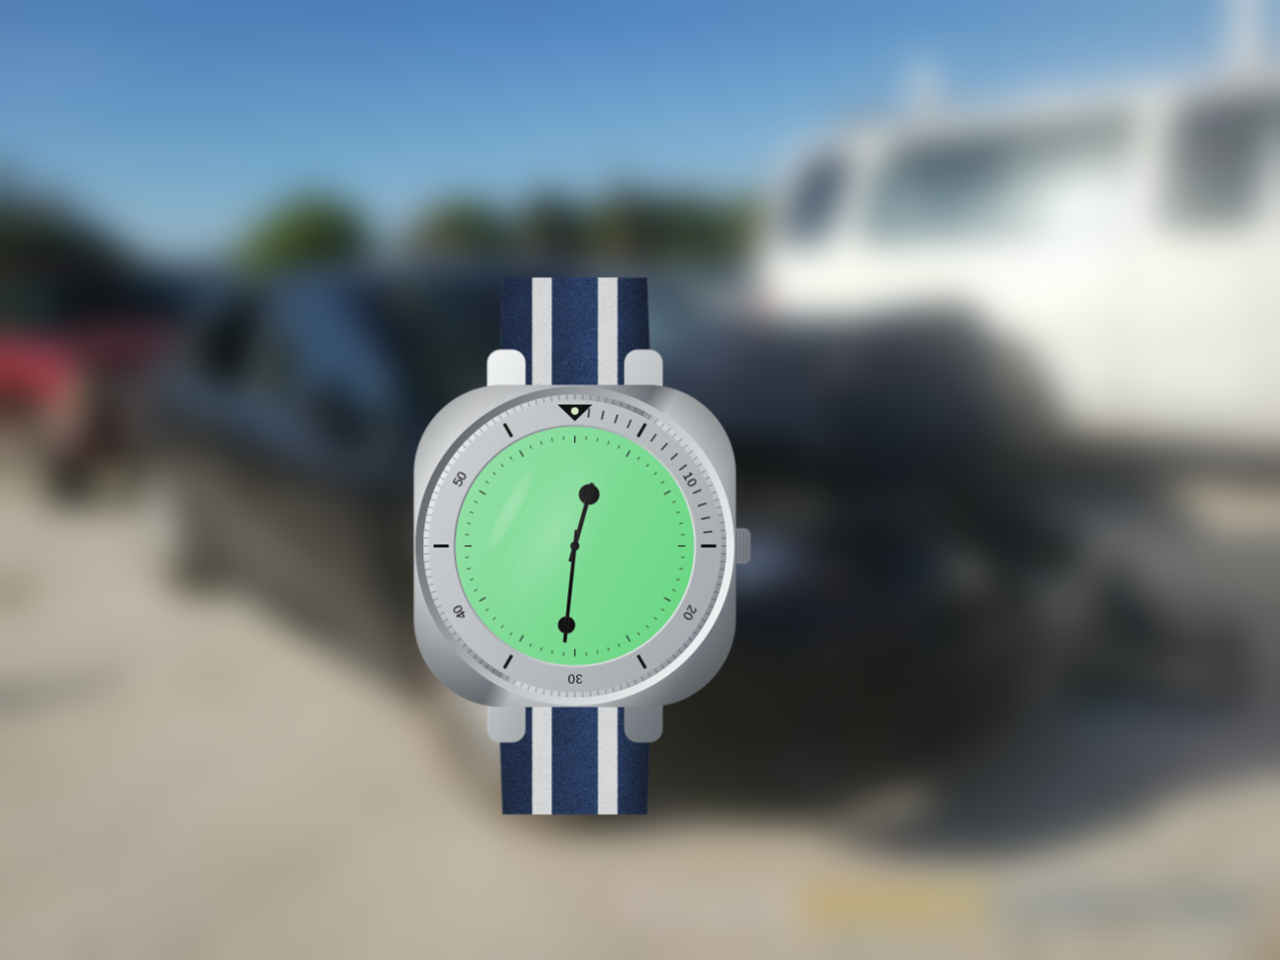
12:31
